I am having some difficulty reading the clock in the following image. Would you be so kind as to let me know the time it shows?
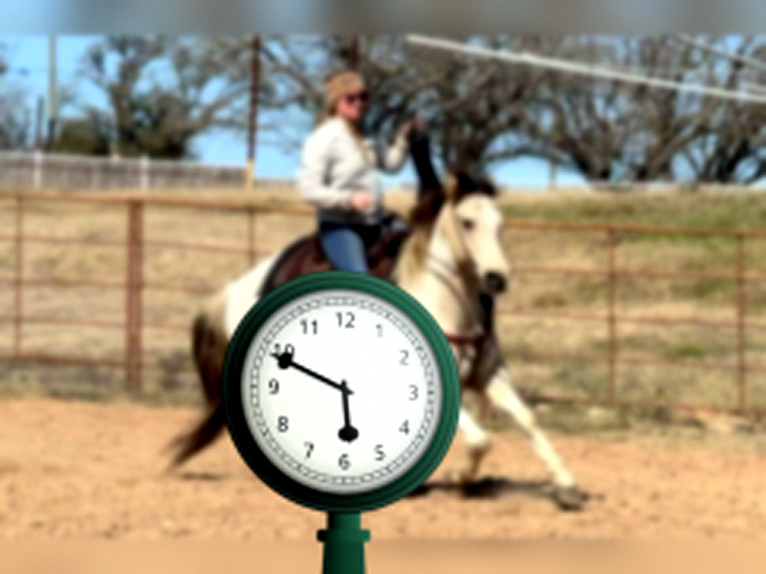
5:49
